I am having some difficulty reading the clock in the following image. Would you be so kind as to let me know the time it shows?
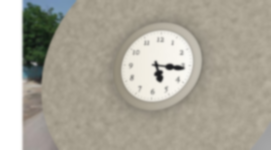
5:16
